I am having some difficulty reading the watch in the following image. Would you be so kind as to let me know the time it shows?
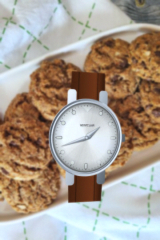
1:42
